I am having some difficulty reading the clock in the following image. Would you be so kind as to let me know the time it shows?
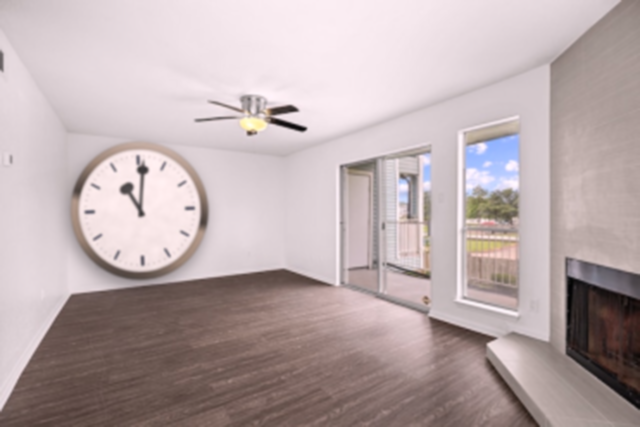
11:01
